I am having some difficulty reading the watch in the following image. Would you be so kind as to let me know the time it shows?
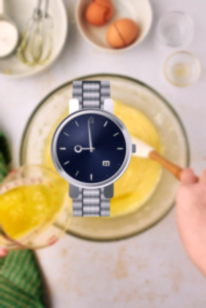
8:59
